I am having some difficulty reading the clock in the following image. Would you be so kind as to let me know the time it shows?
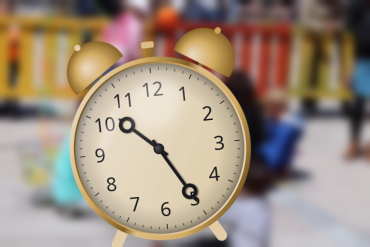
10:25
